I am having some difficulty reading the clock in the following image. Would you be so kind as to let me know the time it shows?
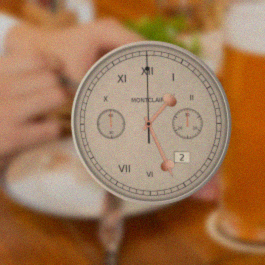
1:26
